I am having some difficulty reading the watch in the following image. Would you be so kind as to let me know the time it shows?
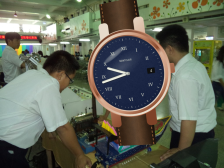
9:43
